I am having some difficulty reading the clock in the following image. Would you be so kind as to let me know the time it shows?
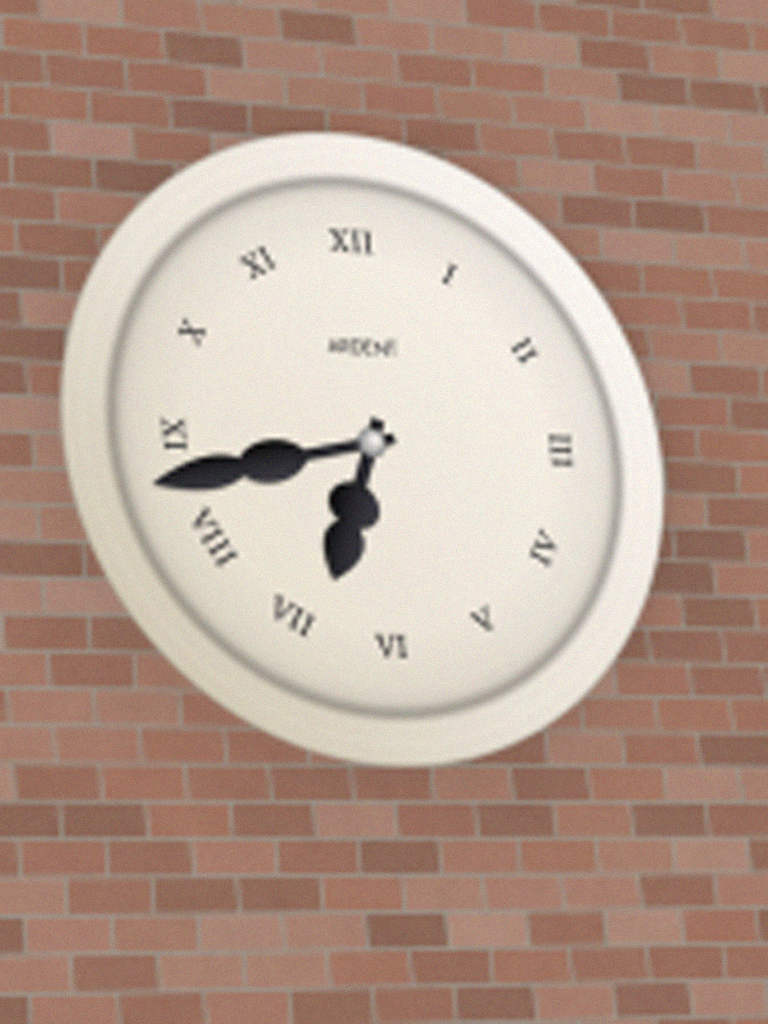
6:43
